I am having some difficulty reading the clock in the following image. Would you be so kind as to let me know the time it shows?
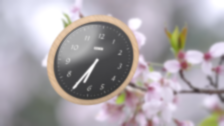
6:35
